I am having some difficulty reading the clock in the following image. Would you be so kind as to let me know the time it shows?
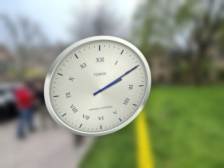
2:10
